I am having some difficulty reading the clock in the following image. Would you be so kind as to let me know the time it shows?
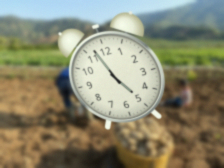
4:57
